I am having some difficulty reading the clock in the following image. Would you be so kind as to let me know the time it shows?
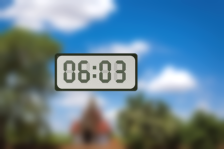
6:03
